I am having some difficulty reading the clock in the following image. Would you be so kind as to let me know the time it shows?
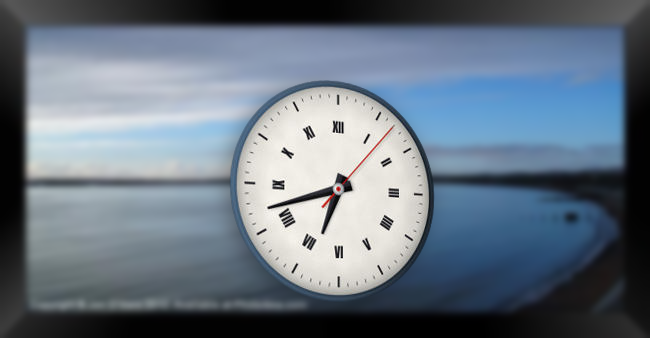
6:42:07
